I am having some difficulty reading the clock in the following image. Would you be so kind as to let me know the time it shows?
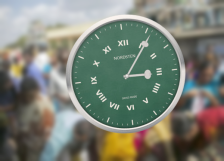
3:06
